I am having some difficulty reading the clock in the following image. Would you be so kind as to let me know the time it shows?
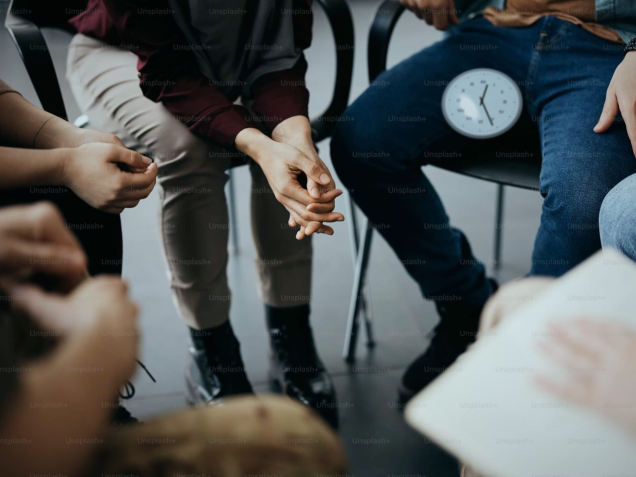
12:26
